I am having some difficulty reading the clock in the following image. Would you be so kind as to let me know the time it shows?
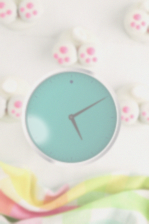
5:10
